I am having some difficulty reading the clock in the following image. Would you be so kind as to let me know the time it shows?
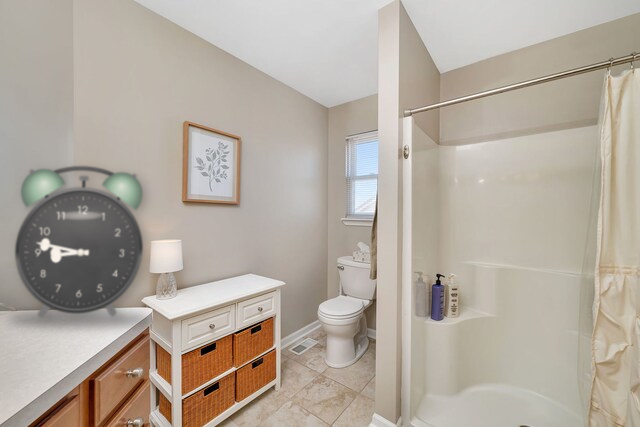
8:47
